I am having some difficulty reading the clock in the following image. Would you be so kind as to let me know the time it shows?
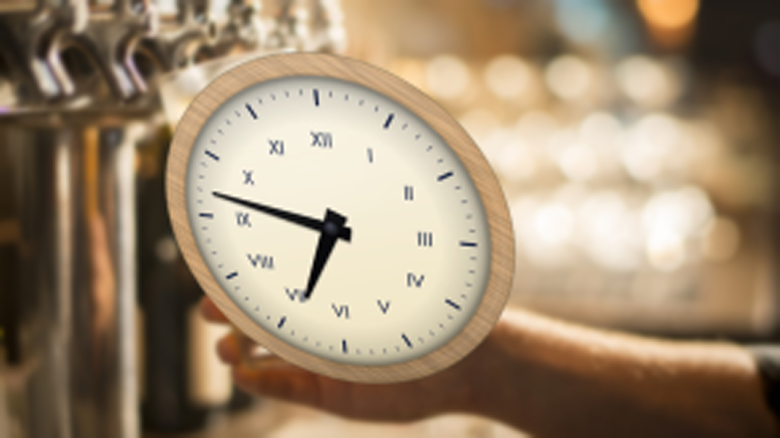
6:47
